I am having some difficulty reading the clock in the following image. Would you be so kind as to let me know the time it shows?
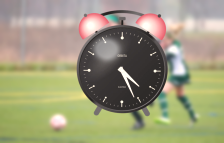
4:26
